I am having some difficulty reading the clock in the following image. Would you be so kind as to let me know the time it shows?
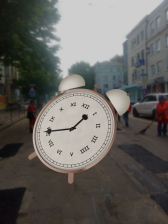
12:40
